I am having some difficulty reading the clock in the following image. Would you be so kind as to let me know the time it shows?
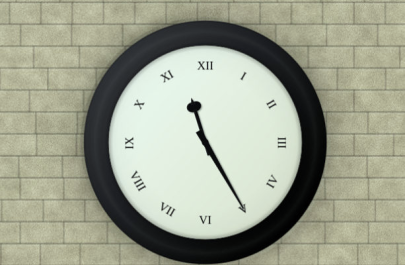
11:25
